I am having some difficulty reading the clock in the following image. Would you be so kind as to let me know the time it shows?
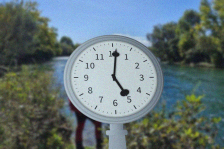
5:01
